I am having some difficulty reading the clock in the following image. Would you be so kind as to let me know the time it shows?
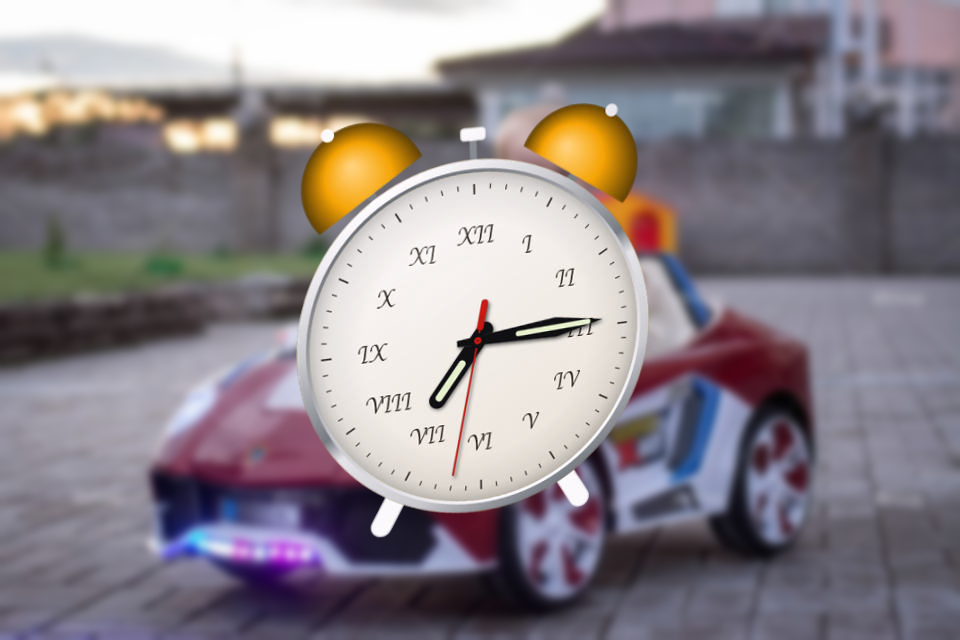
7:14:32
